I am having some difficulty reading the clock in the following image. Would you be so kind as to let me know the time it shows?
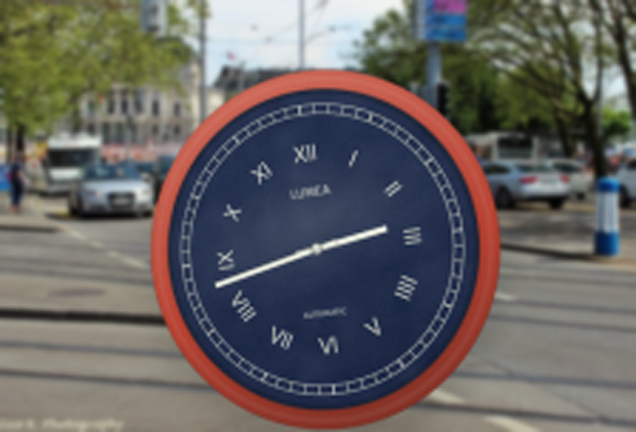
2:43
